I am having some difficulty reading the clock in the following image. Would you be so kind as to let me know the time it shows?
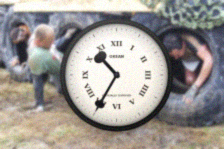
10:35
